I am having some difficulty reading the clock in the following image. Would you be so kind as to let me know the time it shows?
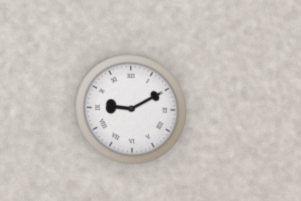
9:10
